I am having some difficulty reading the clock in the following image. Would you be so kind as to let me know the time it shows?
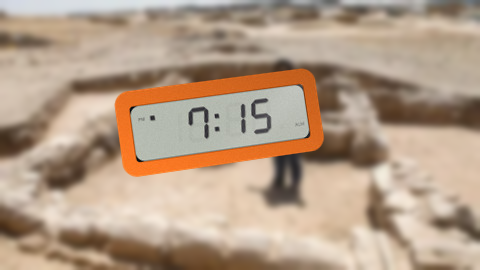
7:15
